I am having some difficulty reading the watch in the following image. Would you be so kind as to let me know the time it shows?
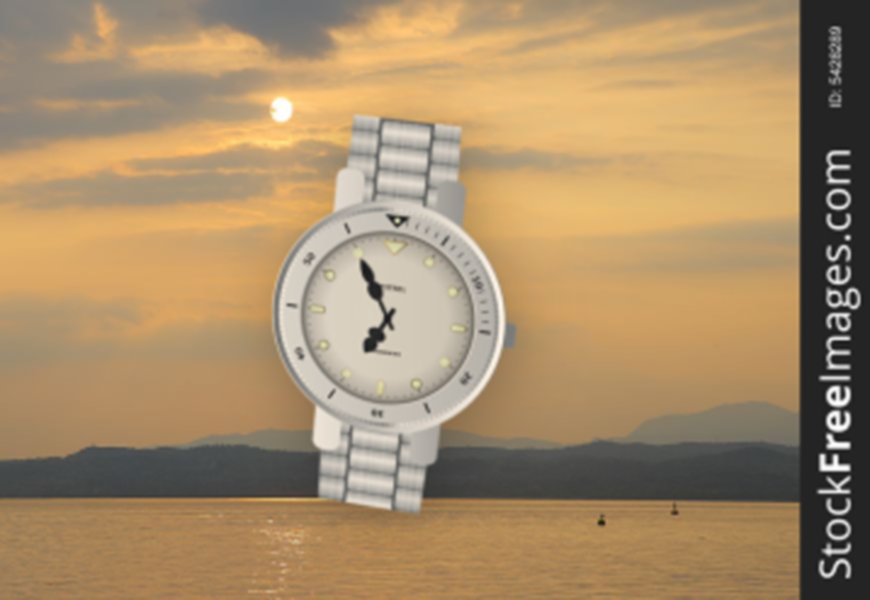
6:55
